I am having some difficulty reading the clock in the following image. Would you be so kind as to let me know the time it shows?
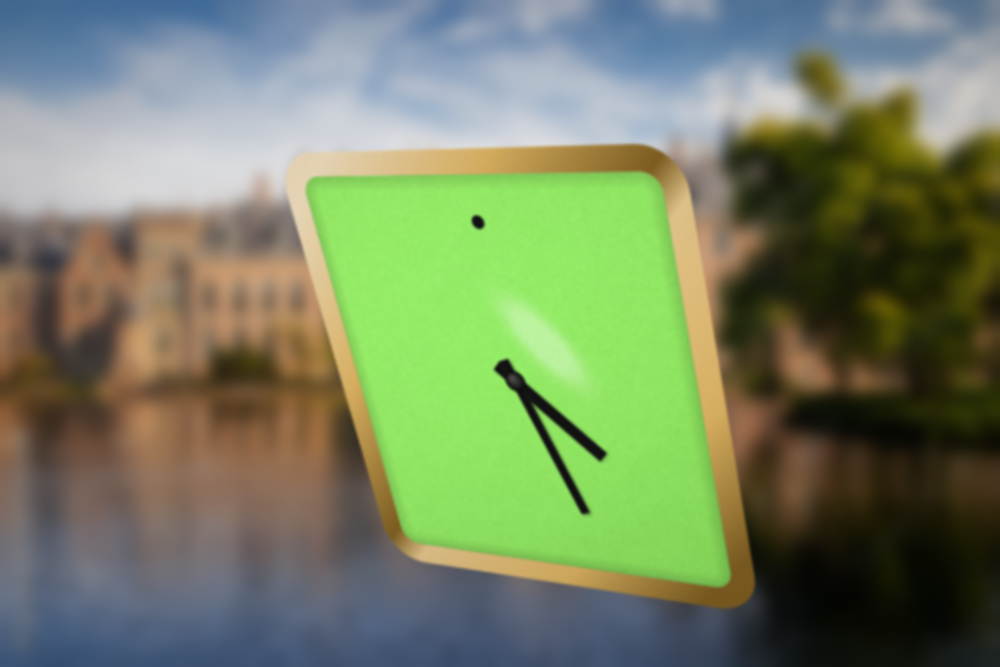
4:27
